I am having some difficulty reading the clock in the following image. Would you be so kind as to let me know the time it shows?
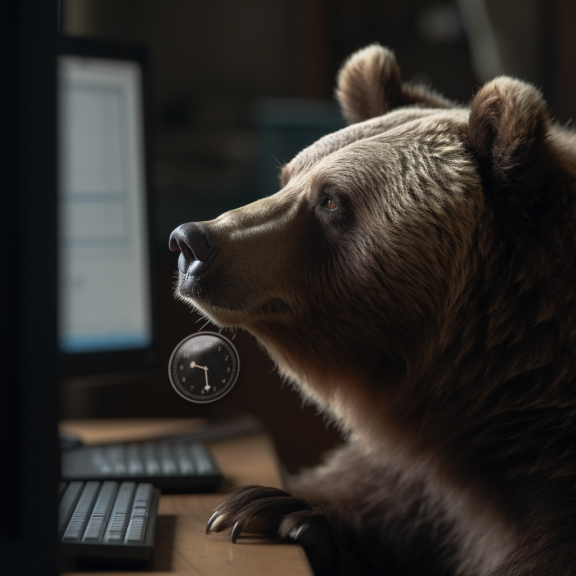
9:28
